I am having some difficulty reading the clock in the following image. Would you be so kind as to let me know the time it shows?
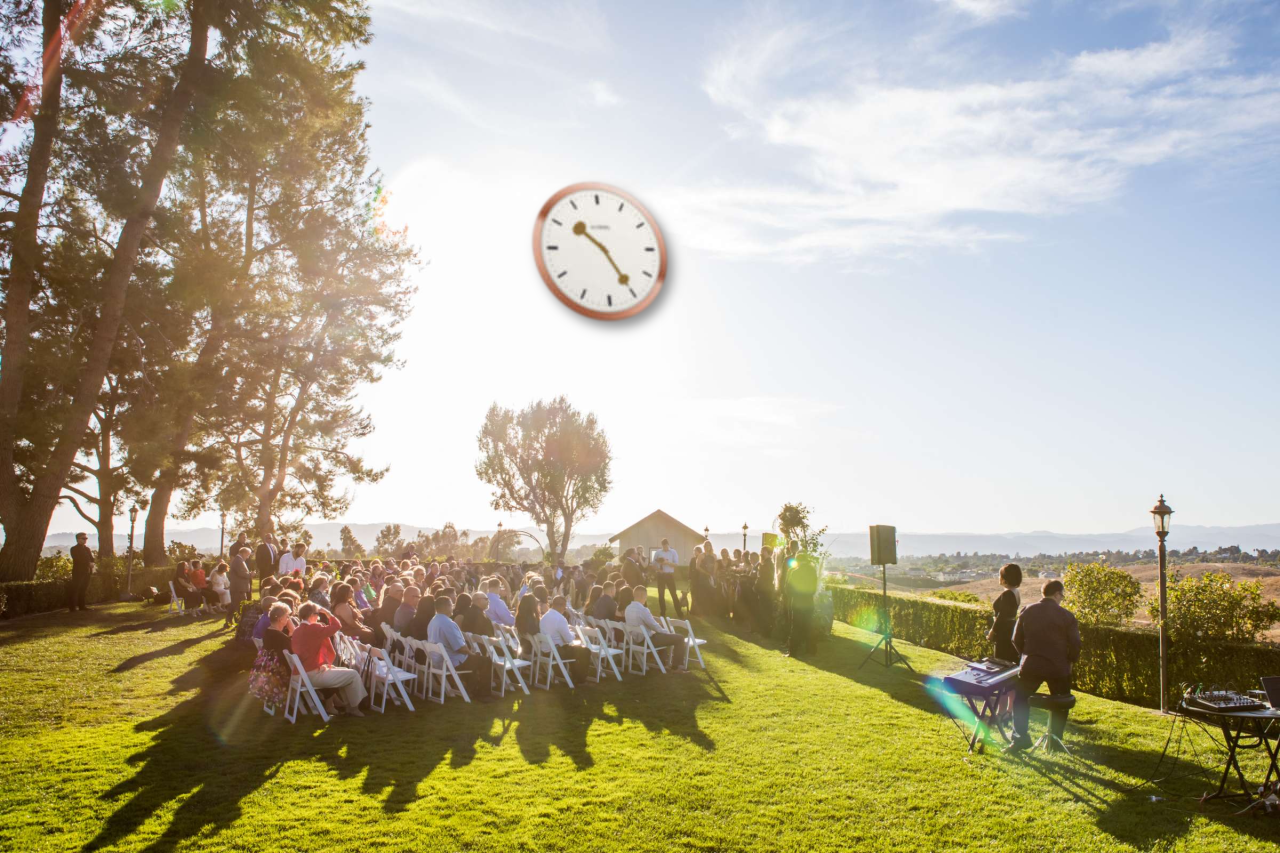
10:25
